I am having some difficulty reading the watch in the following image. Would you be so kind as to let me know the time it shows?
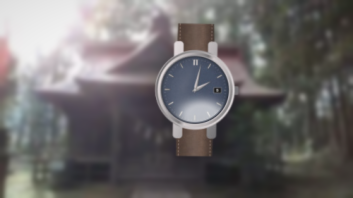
2:02
